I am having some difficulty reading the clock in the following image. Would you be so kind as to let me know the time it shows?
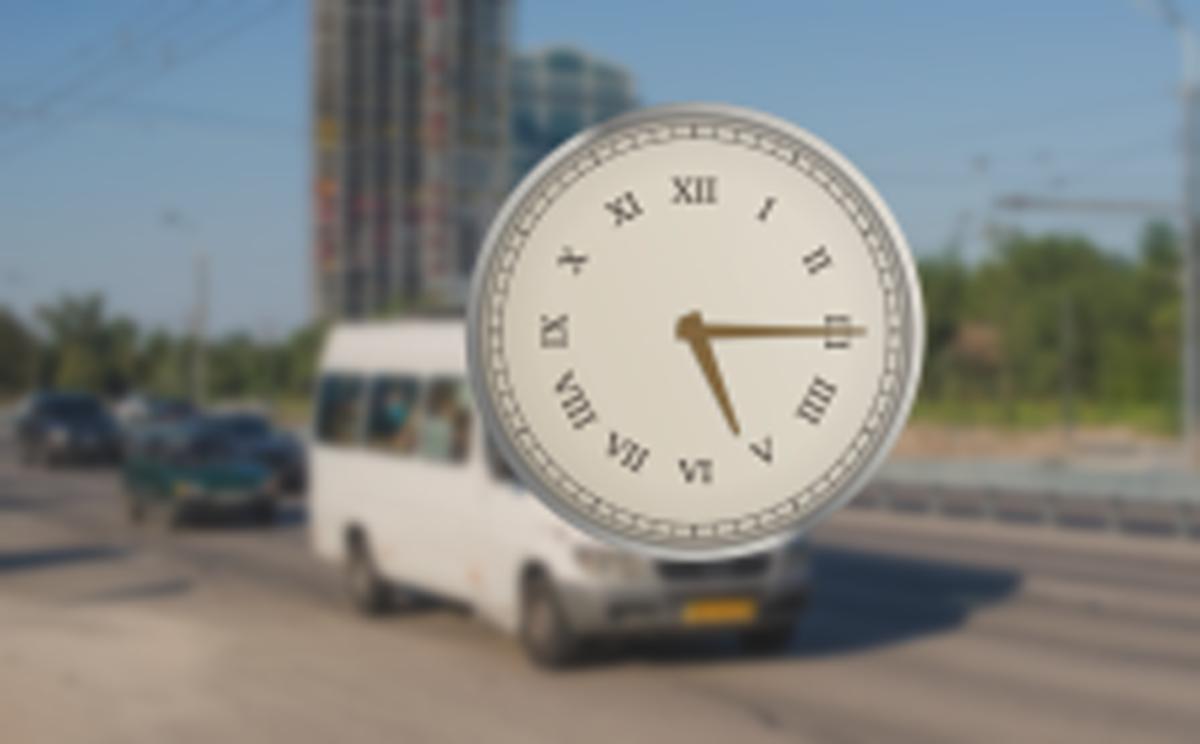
5:15
